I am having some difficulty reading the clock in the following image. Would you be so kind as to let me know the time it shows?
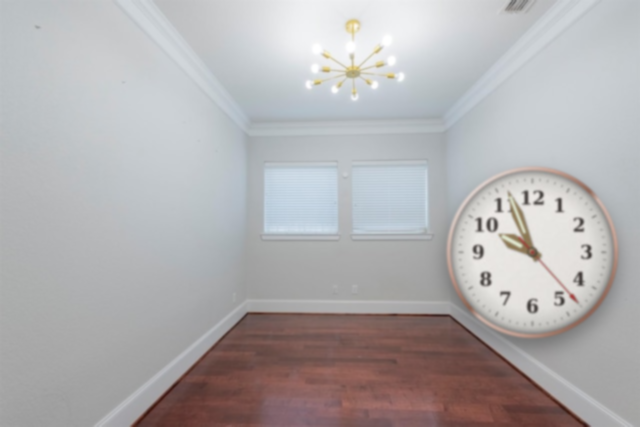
9:56:23
